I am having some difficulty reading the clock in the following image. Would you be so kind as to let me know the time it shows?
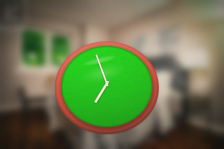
6:57
